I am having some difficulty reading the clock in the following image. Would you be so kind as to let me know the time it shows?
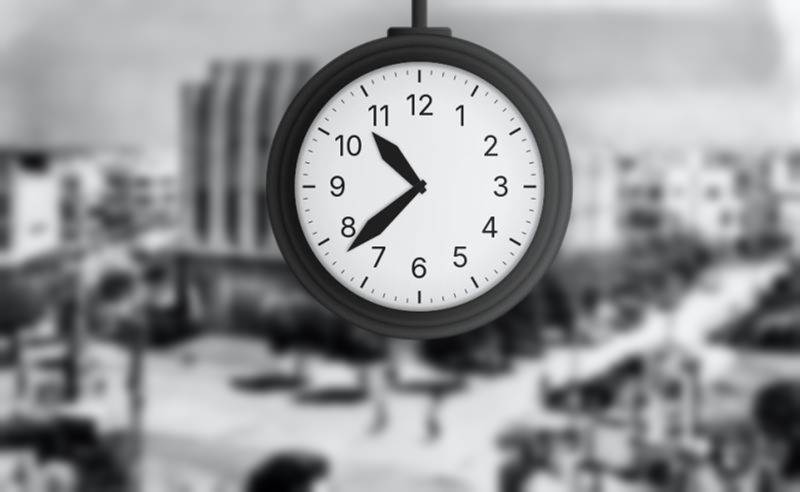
10:38
